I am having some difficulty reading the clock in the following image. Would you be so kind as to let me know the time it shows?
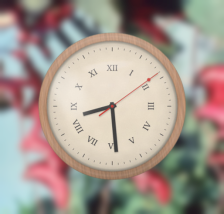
8:29:09
